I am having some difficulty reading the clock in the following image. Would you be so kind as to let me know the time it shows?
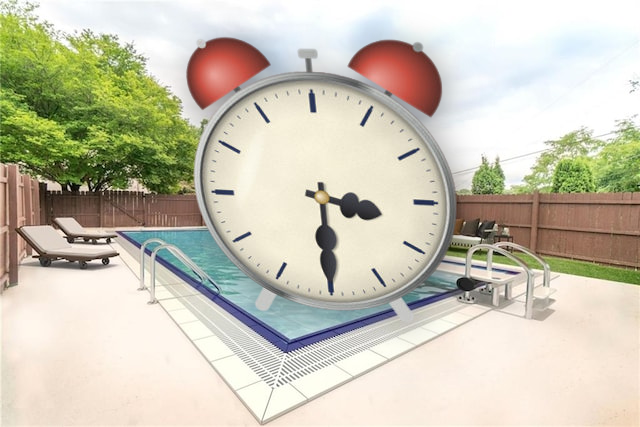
3:30
